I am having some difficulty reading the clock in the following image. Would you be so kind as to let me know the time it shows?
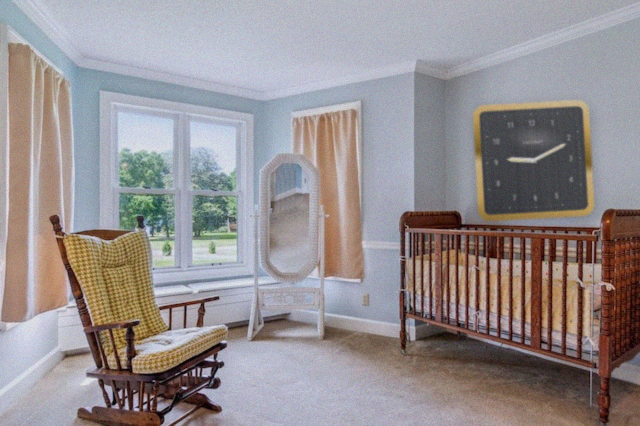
9:11
